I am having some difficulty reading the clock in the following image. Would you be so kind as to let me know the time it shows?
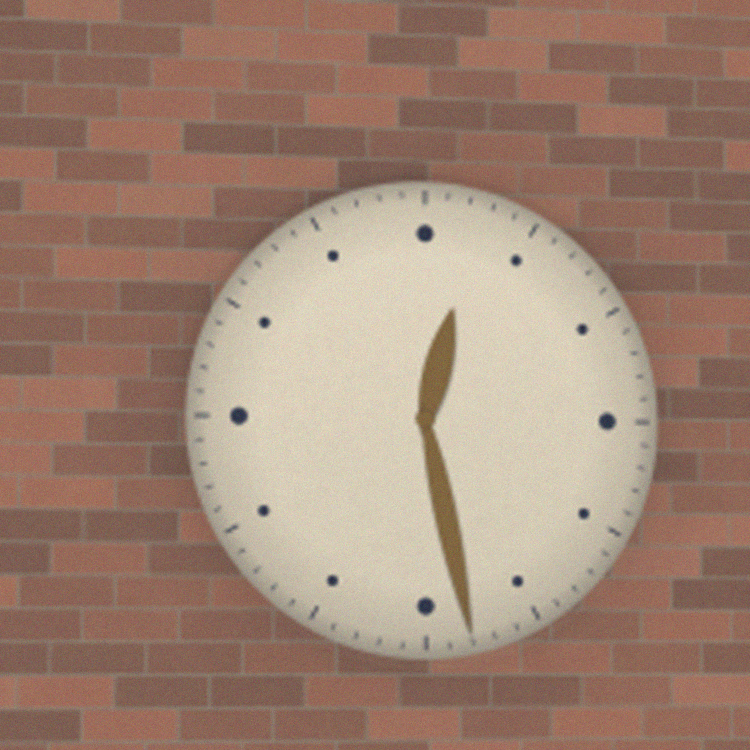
12:28
